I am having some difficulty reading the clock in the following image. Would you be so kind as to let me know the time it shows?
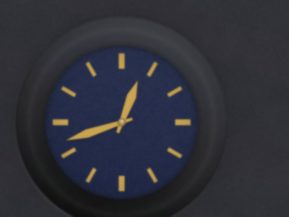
12:42
